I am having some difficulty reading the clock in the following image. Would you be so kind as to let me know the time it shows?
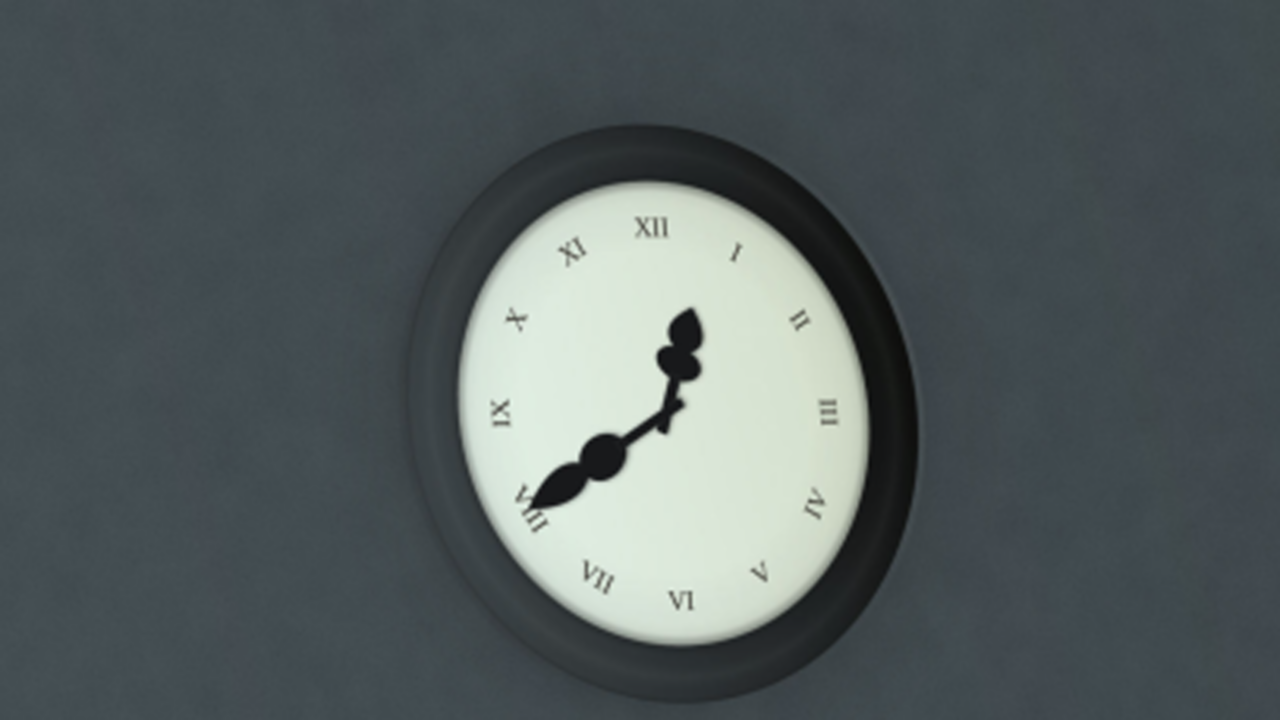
12:40
